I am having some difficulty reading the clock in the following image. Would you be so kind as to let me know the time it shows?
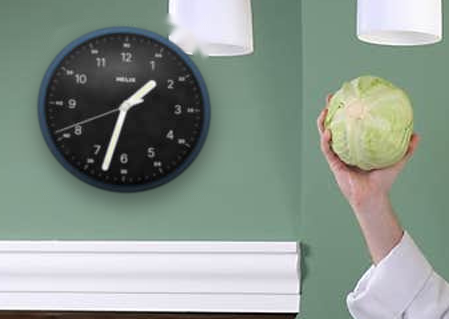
1:32:41
